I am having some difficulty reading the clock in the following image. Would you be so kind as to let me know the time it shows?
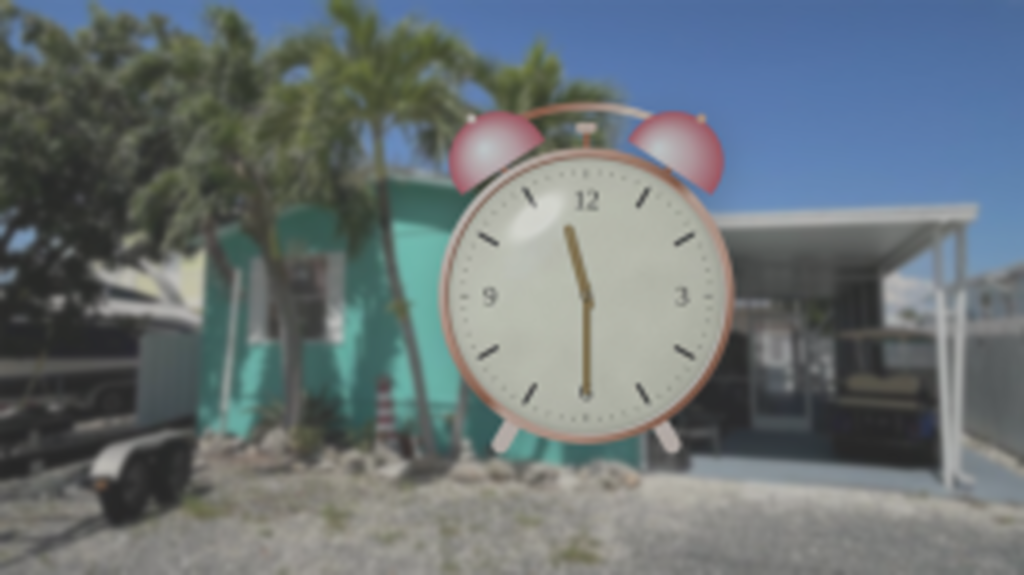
11:30
